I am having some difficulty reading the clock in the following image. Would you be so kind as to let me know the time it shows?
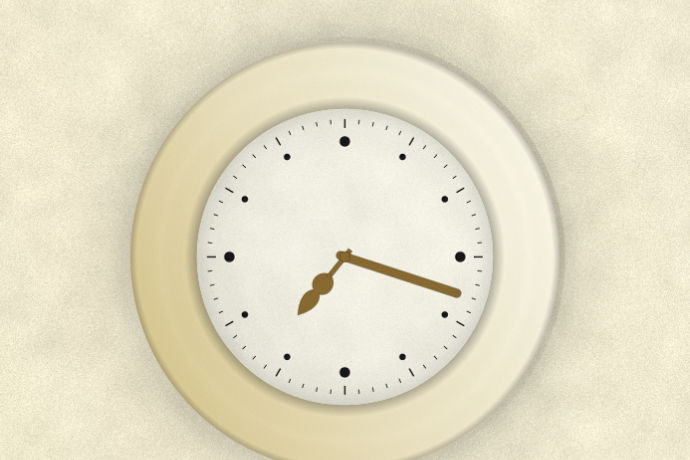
7:18
